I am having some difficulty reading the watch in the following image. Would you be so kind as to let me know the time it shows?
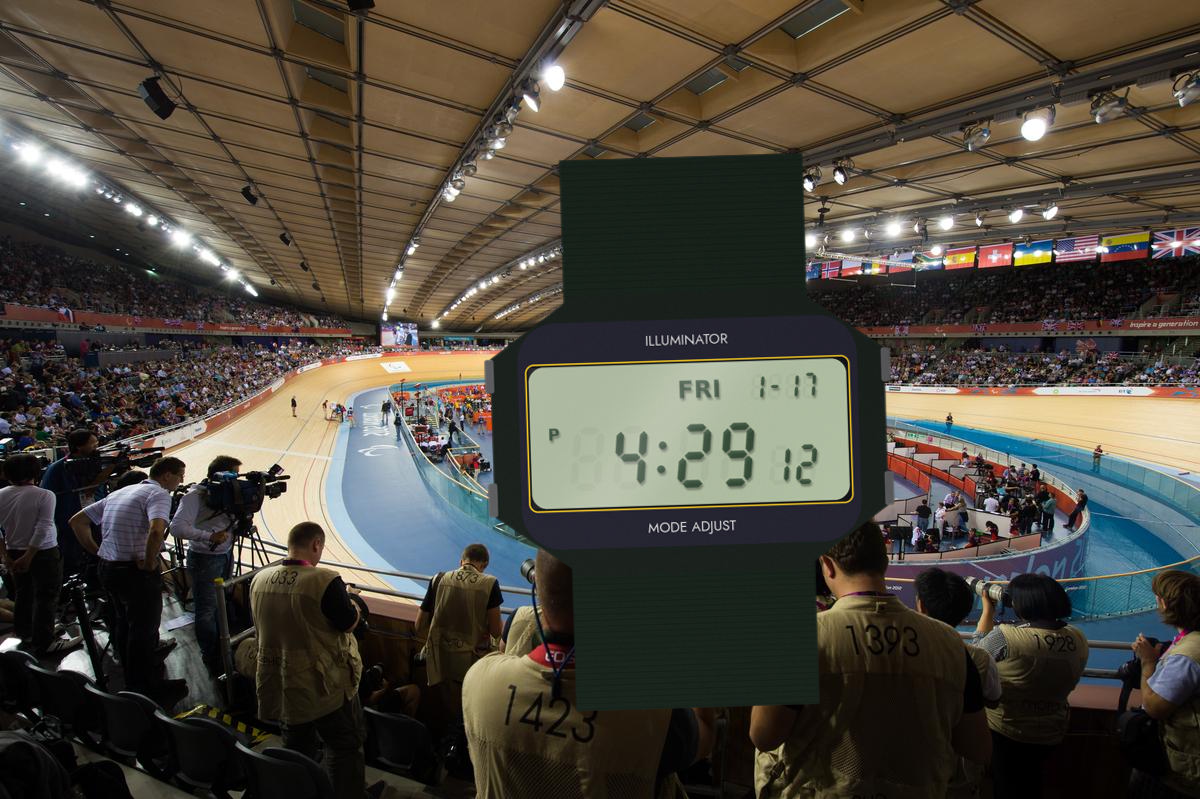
4:29:12
